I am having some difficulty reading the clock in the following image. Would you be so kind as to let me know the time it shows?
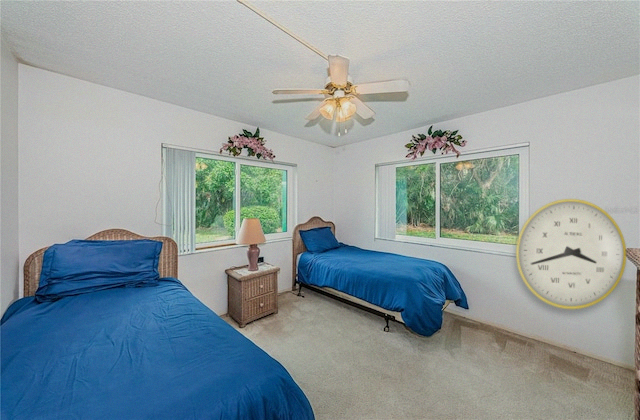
3:42
